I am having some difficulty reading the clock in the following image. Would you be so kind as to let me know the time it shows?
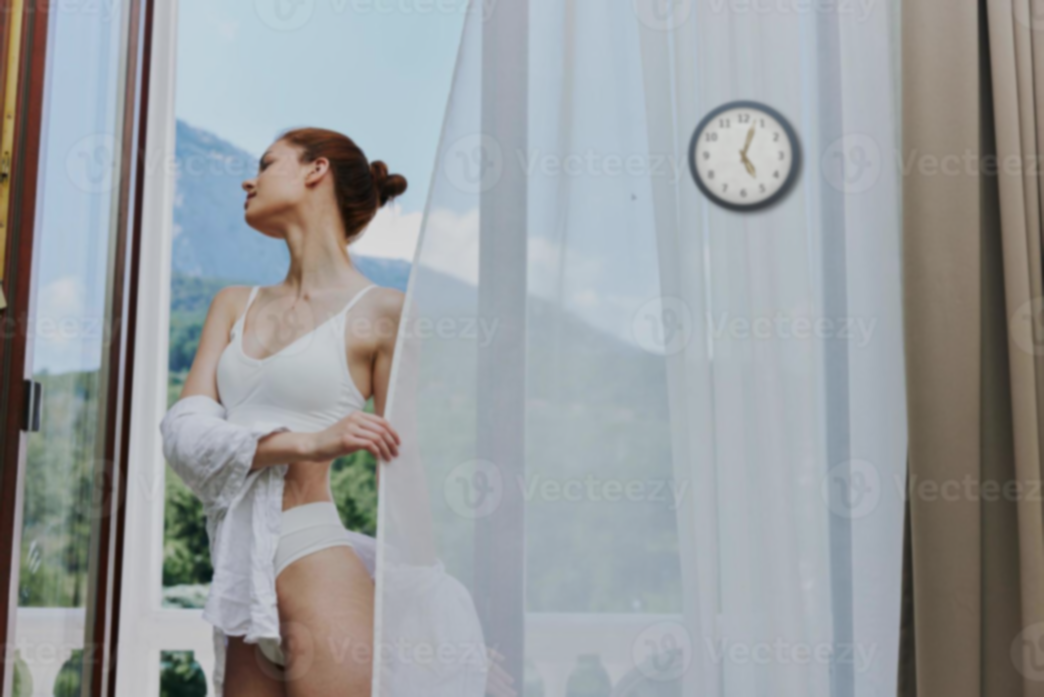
5:03
